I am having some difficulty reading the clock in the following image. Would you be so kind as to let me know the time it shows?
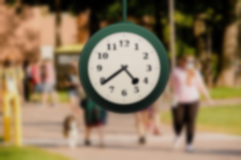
4:39
